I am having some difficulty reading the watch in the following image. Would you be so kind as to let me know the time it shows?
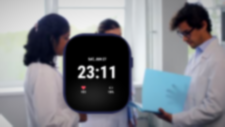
23:11
